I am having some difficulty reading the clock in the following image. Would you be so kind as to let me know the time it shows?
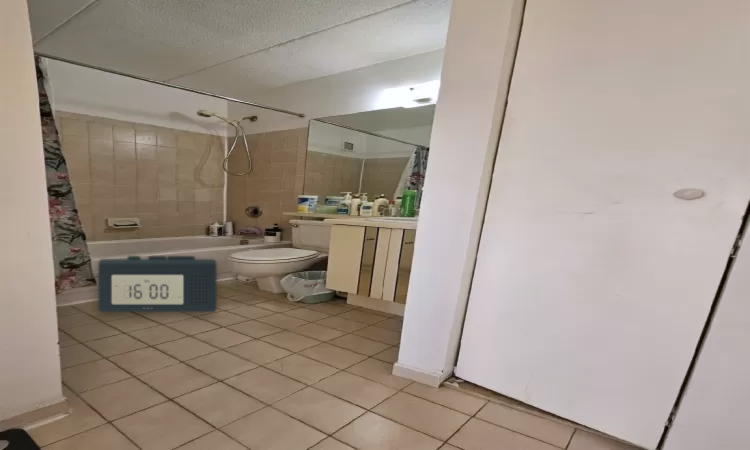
16:00
